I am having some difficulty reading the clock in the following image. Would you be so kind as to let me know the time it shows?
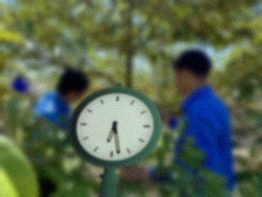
6:28
